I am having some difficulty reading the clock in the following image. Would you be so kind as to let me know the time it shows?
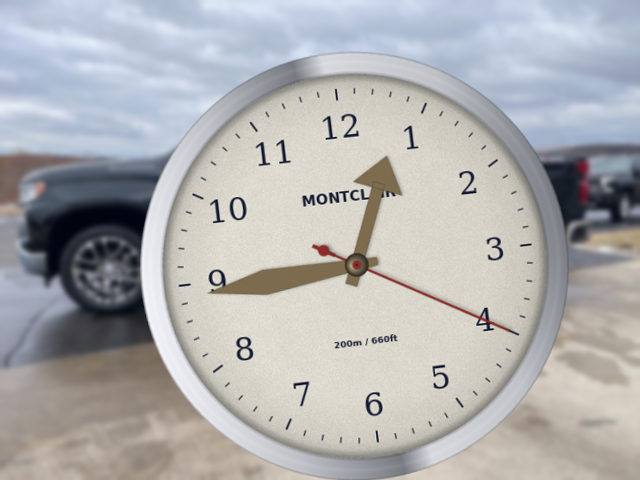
12:44:20
